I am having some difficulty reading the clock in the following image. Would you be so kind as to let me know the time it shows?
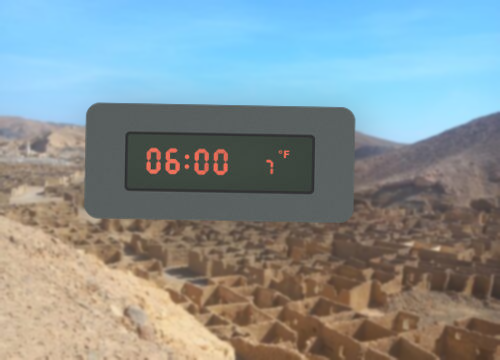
6:00
